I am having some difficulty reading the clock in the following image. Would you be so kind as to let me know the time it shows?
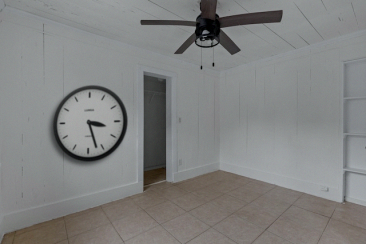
3:27
